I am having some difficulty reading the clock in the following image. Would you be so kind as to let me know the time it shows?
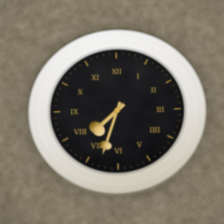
7:33
